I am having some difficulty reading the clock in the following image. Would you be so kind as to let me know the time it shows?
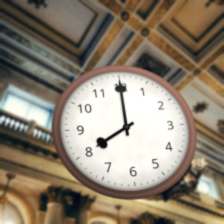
8:00
